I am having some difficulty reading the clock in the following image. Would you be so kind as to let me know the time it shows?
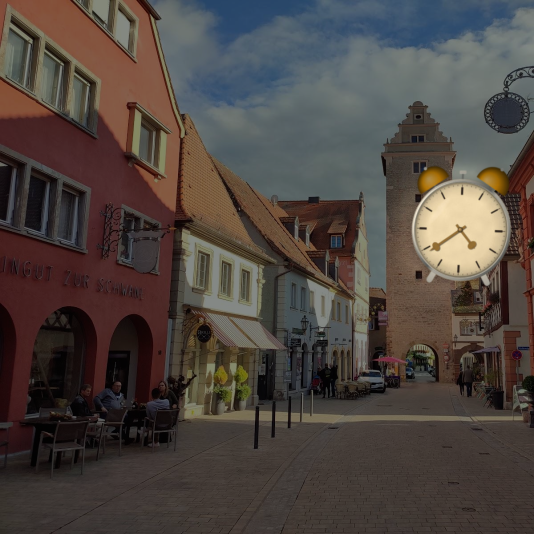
4:39
